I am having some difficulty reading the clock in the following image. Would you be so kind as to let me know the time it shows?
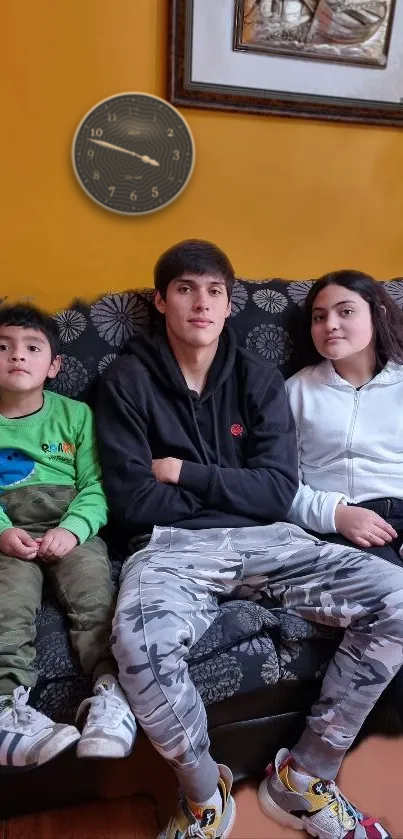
3:48
